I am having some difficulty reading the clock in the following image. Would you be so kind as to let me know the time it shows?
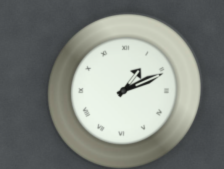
1:11
